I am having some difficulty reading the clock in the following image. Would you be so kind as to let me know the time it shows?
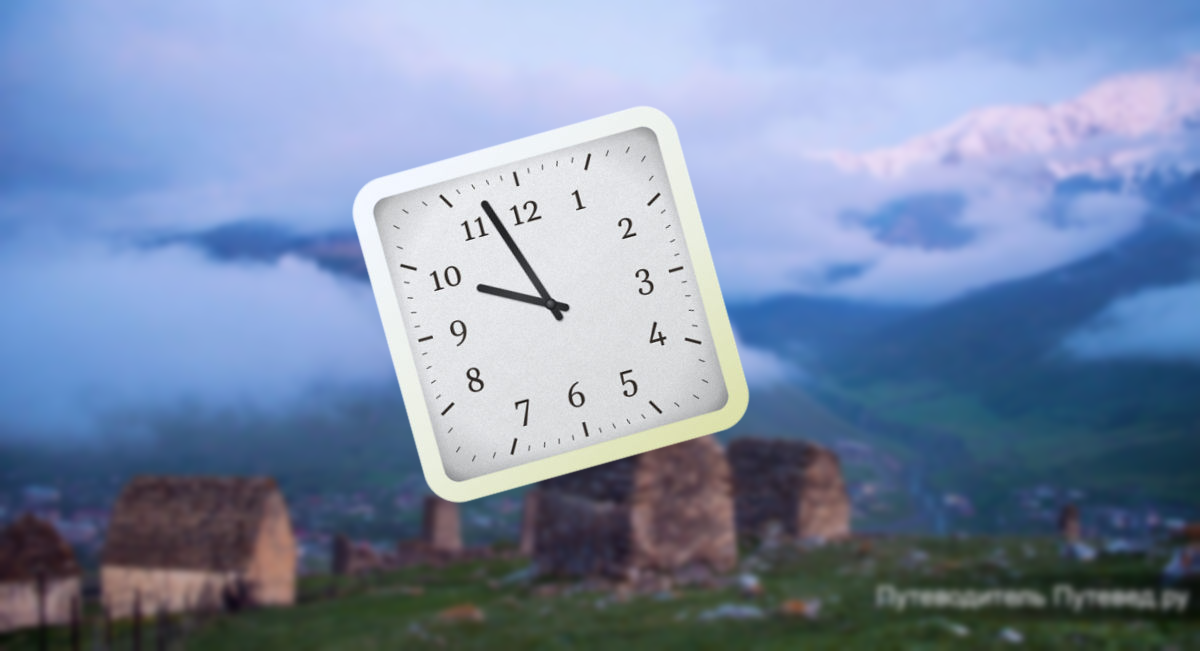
9:57
